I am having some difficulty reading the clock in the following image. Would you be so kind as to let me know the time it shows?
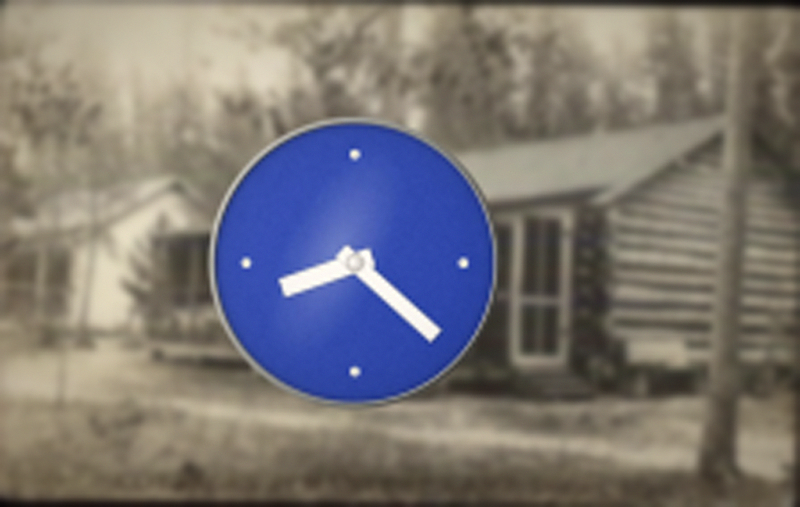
8:22
